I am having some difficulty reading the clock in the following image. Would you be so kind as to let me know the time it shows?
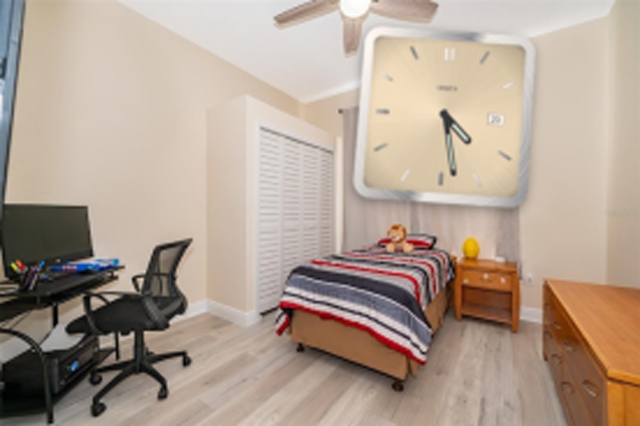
4:28
